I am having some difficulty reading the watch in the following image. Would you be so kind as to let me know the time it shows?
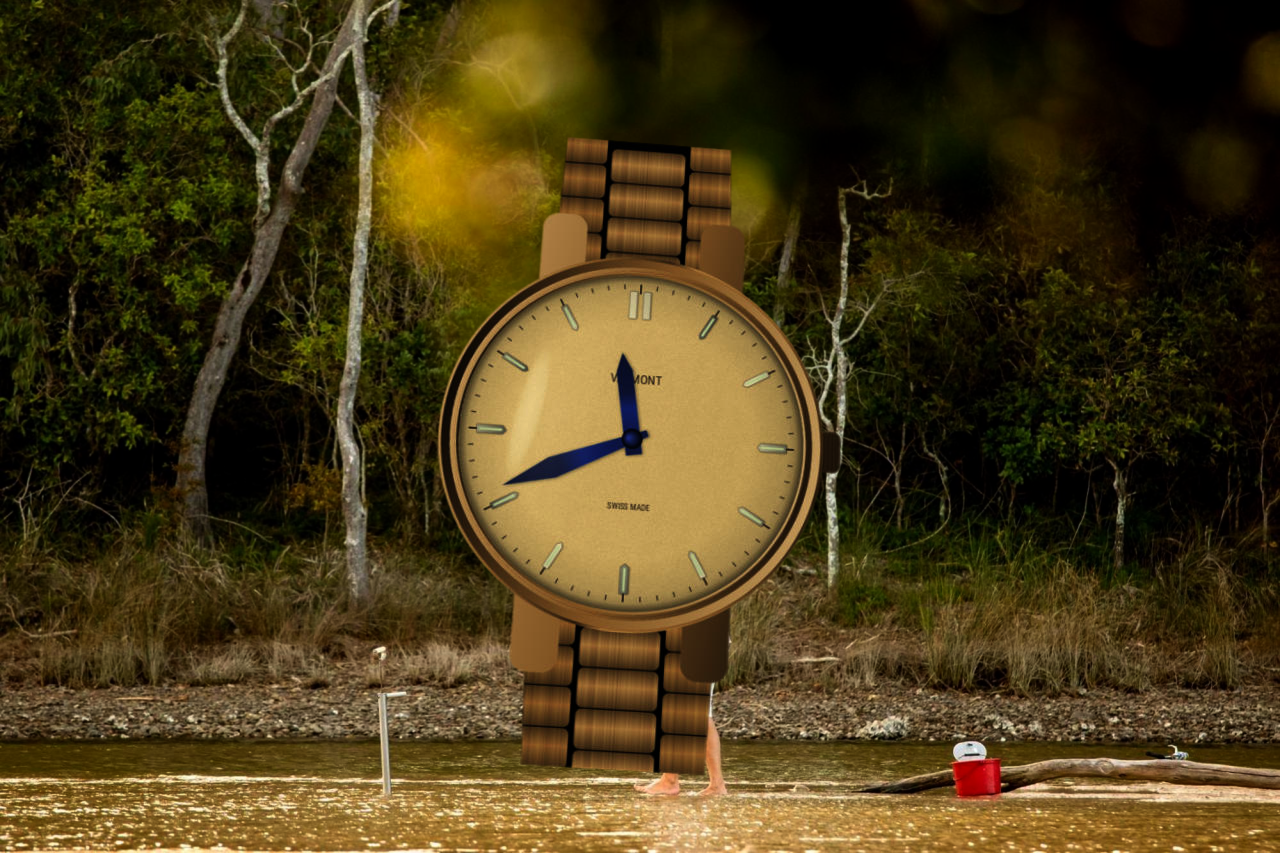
11:41
